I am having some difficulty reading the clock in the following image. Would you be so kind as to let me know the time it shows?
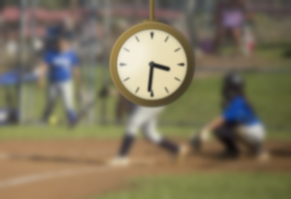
3:31
